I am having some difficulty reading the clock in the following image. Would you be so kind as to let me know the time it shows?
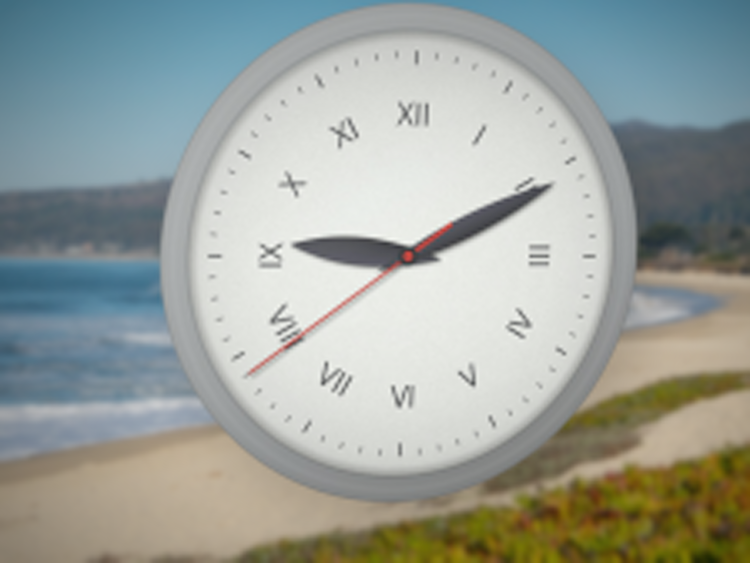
9:10:39
